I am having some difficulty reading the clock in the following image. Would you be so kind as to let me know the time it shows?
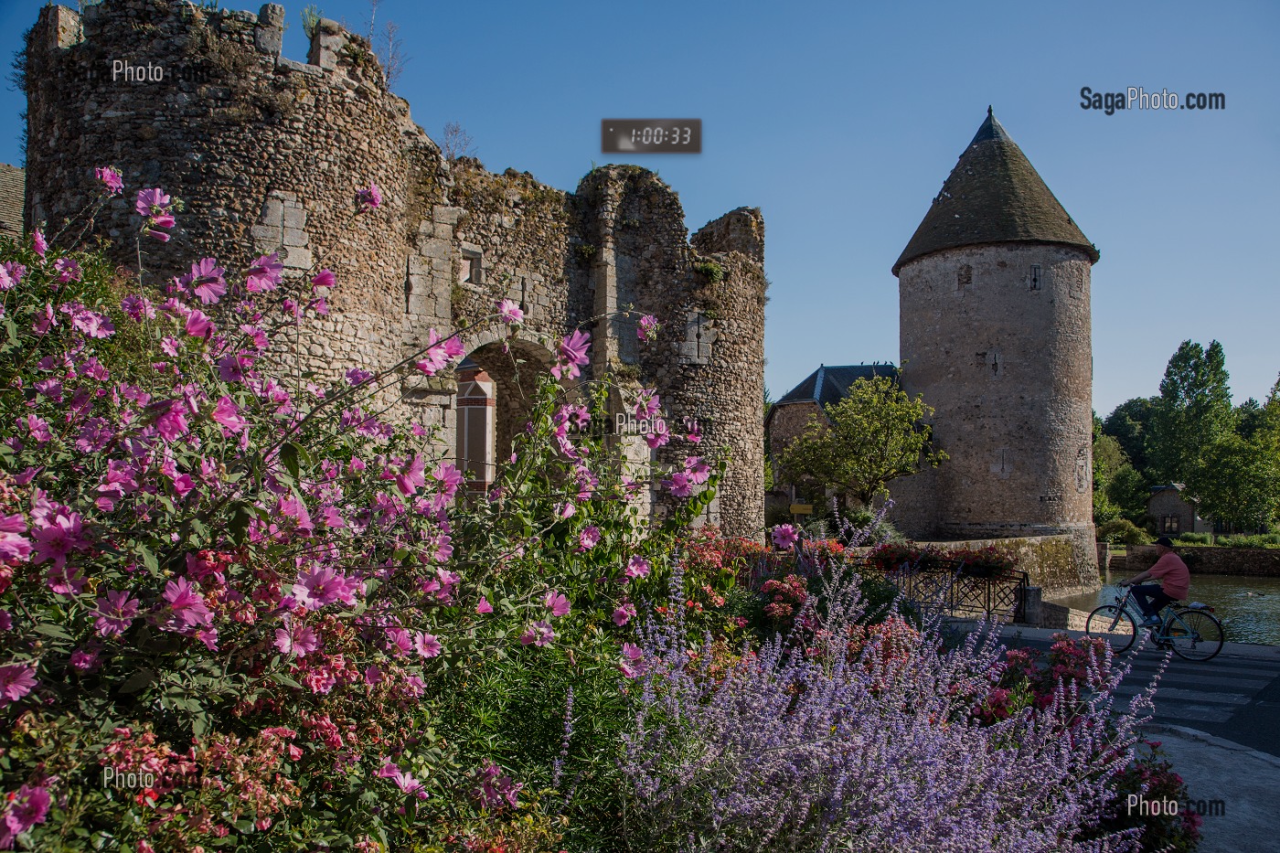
1:00:33
